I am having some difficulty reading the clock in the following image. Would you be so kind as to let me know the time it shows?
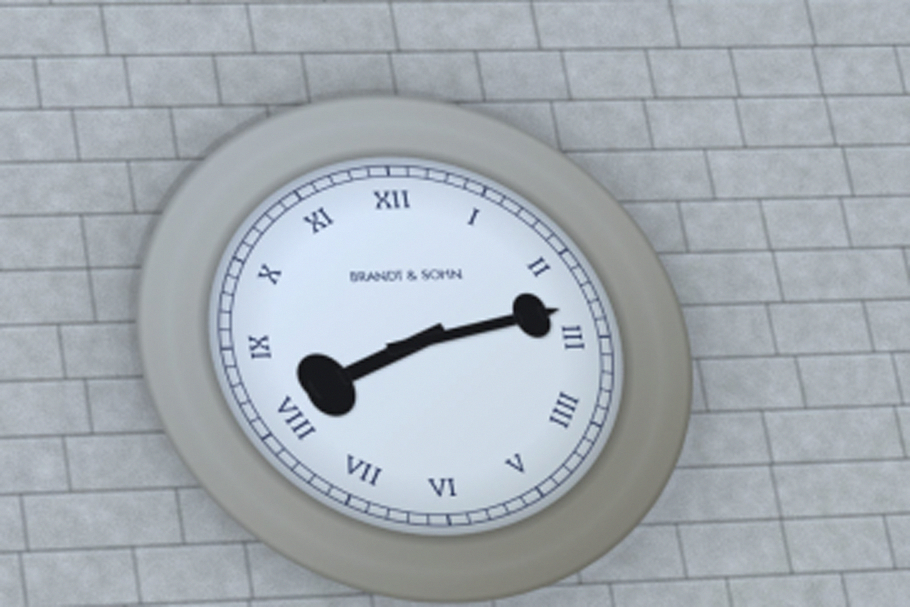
8:13
